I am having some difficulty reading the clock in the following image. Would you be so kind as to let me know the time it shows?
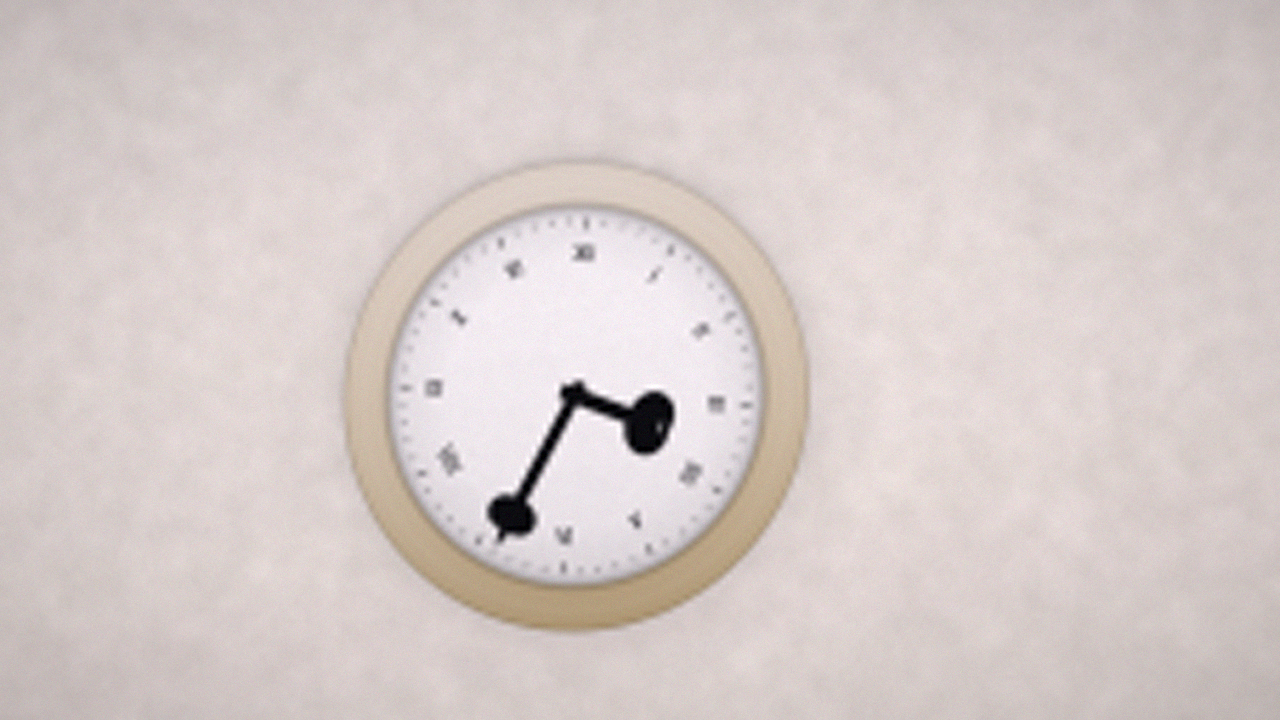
3:34
